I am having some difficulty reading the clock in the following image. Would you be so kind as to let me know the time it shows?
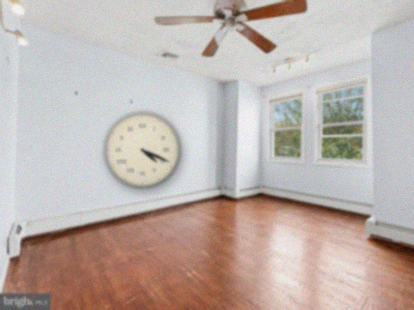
4:19
